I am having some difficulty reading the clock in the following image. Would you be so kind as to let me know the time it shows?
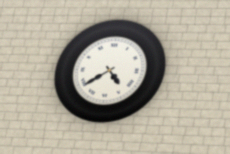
4:39
